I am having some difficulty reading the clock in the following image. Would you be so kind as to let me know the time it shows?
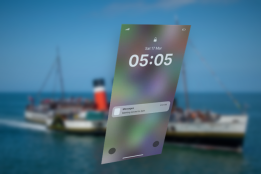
5:05
